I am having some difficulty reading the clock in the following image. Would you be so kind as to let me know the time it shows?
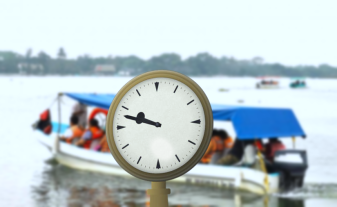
9:48
